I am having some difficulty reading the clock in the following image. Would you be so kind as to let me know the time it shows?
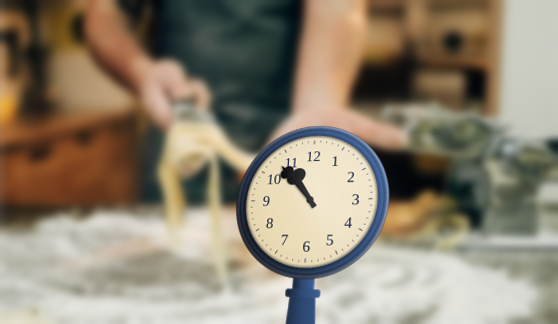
10:53
